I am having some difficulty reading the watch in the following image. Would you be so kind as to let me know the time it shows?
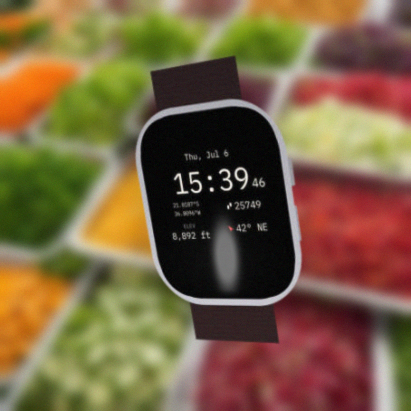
15:39:46
